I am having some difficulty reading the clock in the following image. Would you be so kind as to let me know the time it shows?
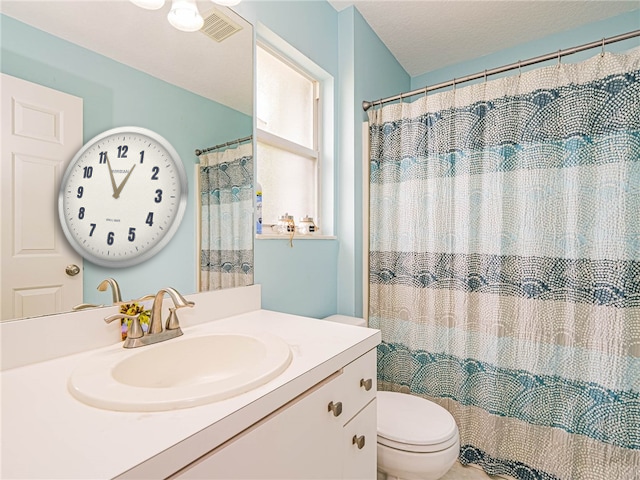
12:56
